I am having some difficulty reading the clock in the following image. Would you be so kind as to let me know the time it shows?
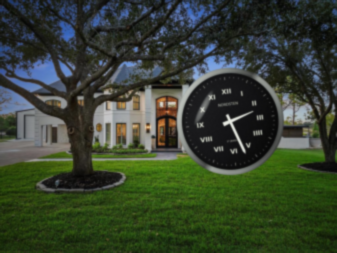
2:27
